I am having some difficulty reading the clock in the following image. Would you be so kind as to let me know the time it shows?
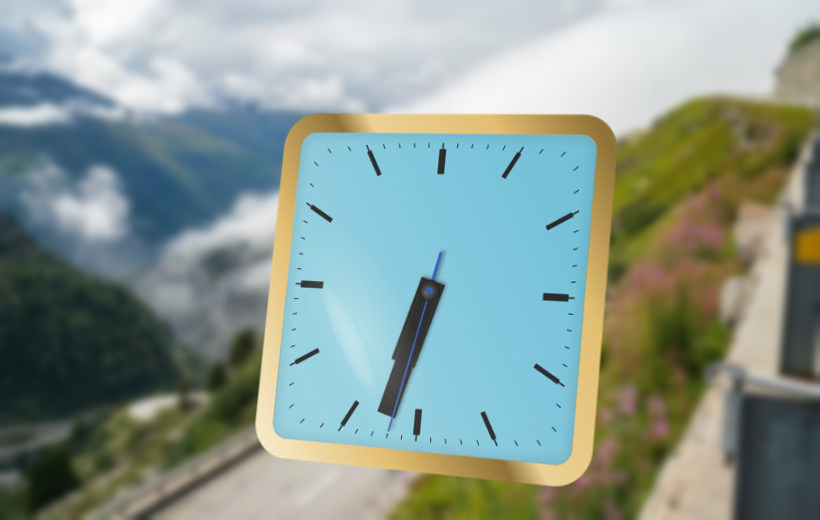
6:32:32
